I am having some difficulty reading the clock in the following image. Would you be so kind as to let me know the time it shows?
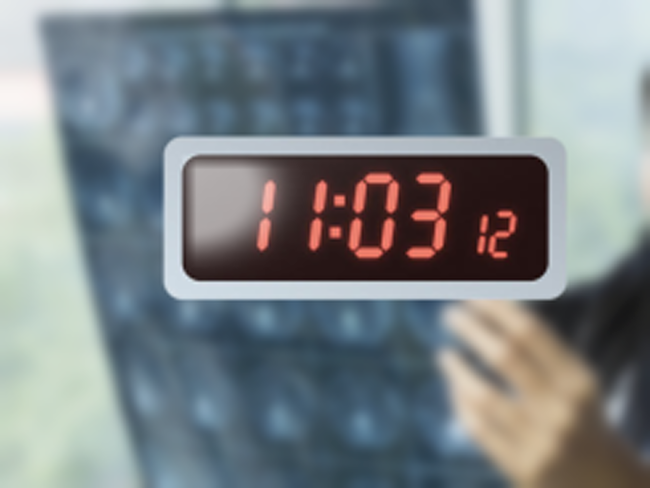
11:03:12
